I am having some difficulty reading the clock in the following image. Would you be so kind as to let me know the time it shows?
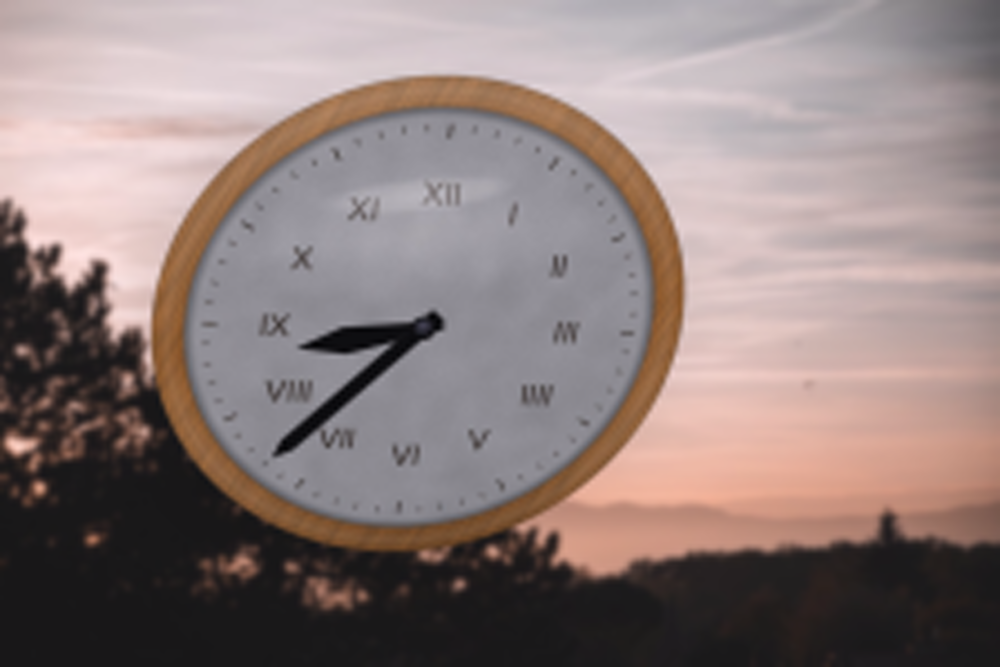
8:37
